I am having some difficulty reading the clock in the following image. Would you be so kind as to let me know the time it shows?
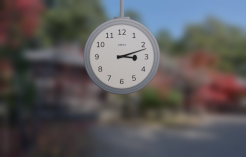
3:12
